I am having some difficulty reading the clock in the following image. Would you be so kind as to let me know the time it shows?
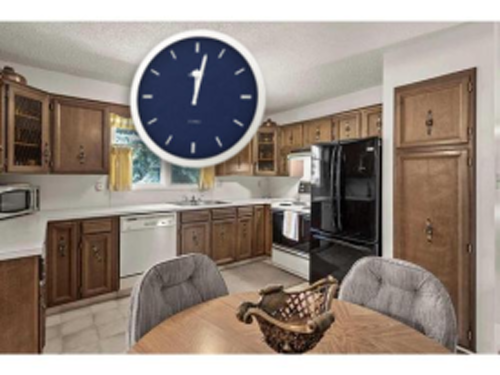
12:02
